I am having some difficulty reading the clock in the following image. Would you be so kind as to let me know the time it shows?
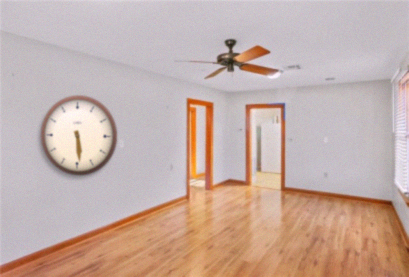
5:29
